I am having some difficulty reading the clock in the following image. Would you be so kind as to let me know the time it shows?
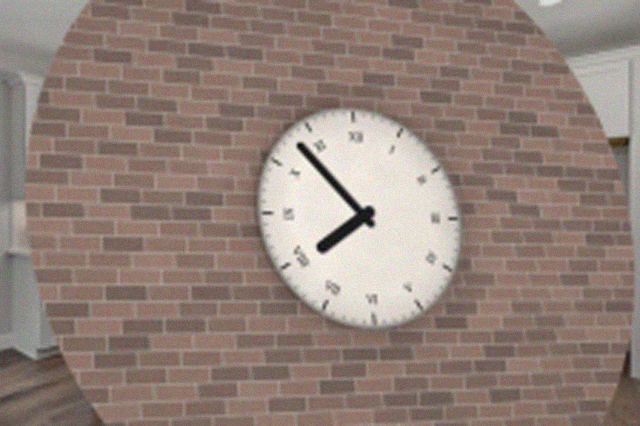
7:53
